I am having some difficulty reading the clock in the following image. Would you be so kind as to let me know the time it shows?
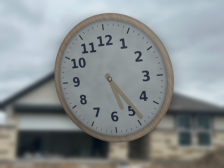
5:24
